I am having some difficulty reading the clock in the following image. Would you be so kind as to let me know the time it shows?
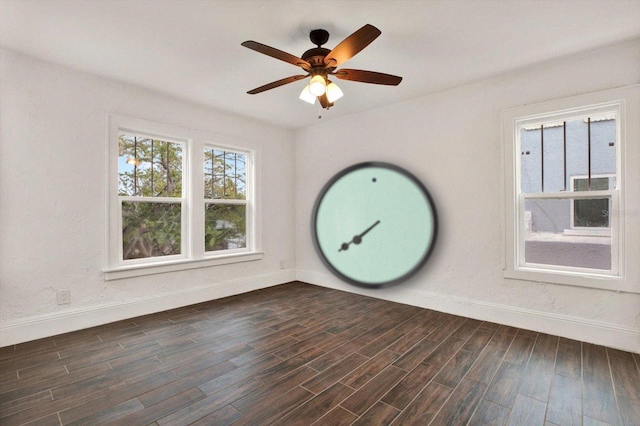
7:39
